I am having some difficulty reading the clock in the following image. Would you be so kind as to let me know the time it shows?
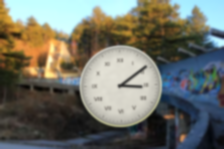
3:09
